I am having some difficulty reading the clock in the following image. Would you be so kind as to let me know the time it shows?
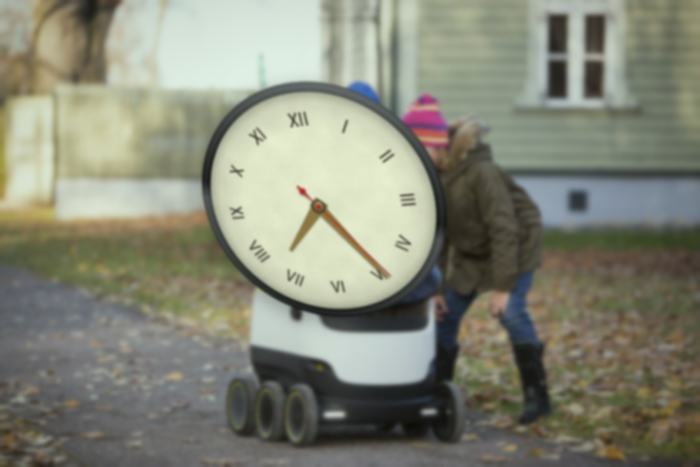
7:24:24
